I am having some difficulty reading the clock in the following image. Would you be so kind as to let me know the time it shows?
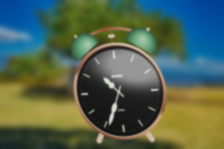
10:34
